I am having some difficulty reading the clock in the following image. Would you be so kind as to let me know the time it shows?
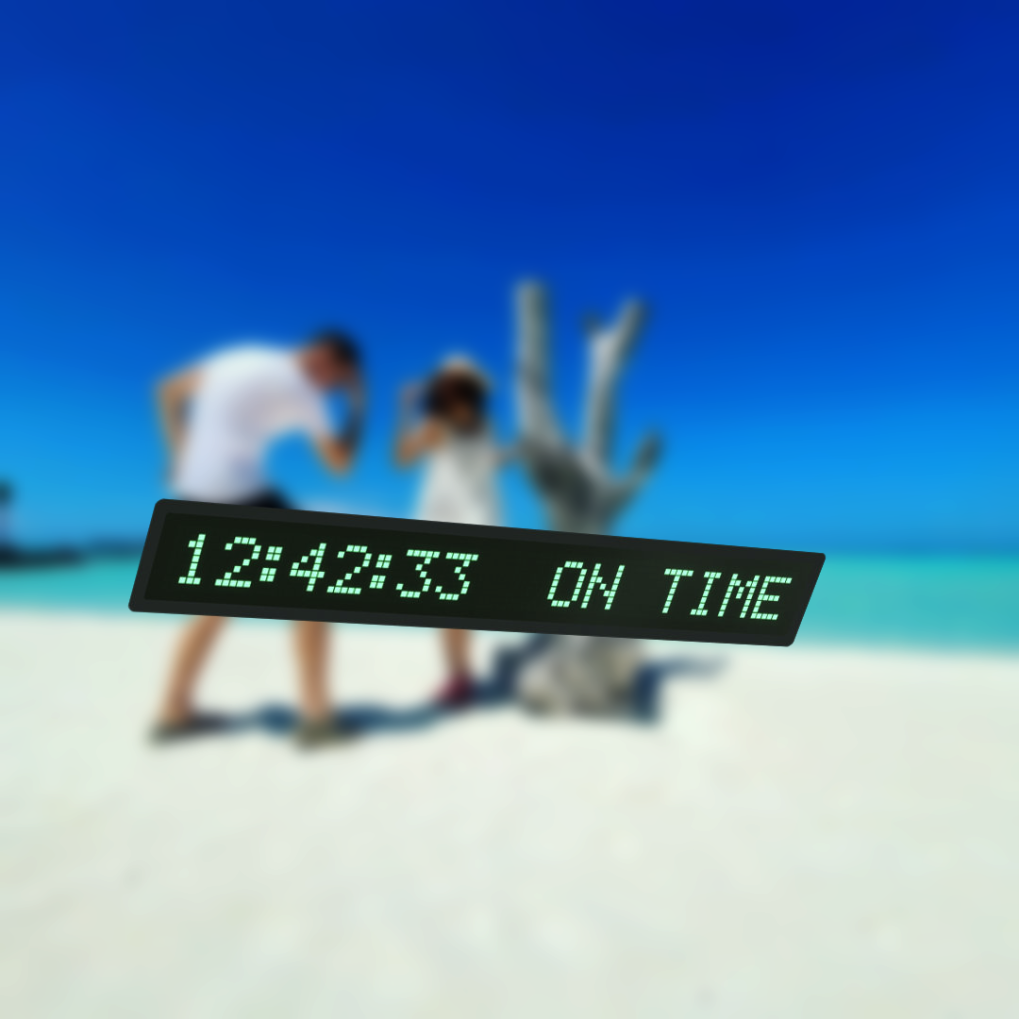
12:42:33
